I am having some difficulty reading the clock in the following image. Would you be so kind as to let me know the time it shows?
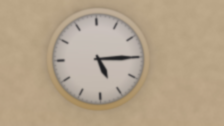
5:15
